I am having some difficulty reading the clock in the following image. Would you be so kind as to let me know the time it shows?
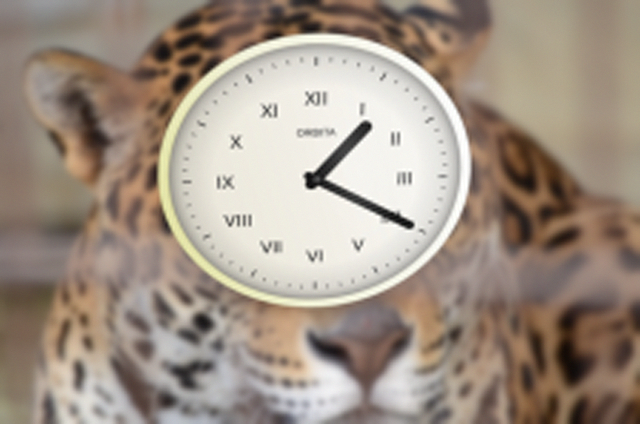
1:20
